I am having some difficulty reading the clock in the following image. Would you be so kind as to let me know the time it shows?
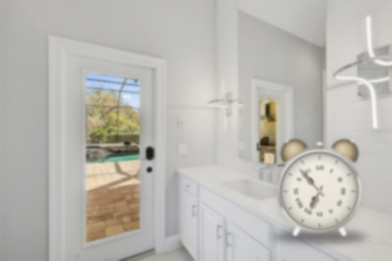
6:53
